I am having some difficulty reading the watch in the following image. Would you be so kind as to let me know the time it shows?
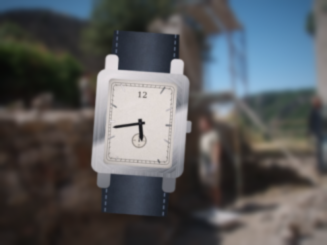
5:43
